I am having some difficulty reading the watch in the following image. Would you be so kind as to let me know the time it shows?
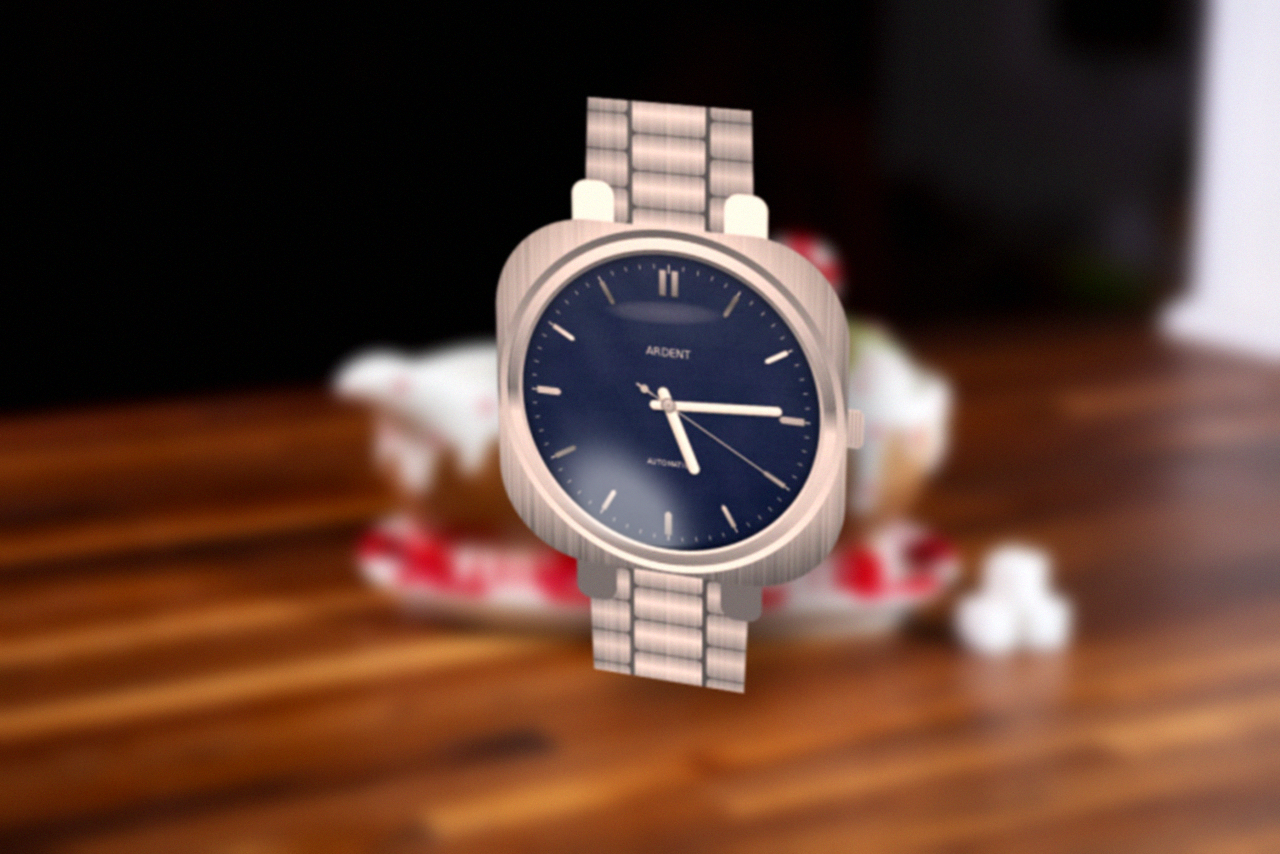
5:14:20
